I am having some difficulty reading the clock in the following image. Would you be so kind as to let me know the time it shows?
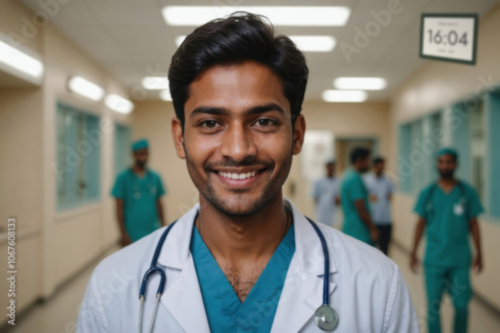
16:04
